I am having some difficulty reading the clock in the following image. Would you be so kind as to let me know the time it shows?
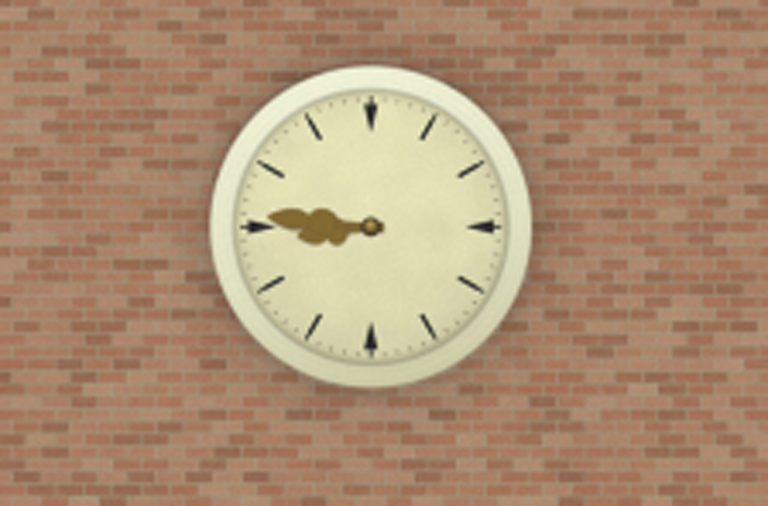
8:46
